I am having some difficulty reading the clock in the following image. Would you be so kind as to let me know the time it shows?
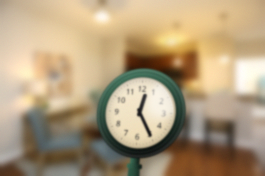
12:25
